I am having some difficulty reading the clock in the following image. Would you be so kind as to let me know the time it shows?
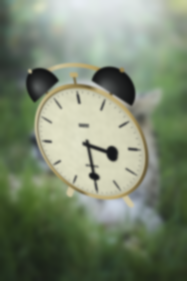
3:30
